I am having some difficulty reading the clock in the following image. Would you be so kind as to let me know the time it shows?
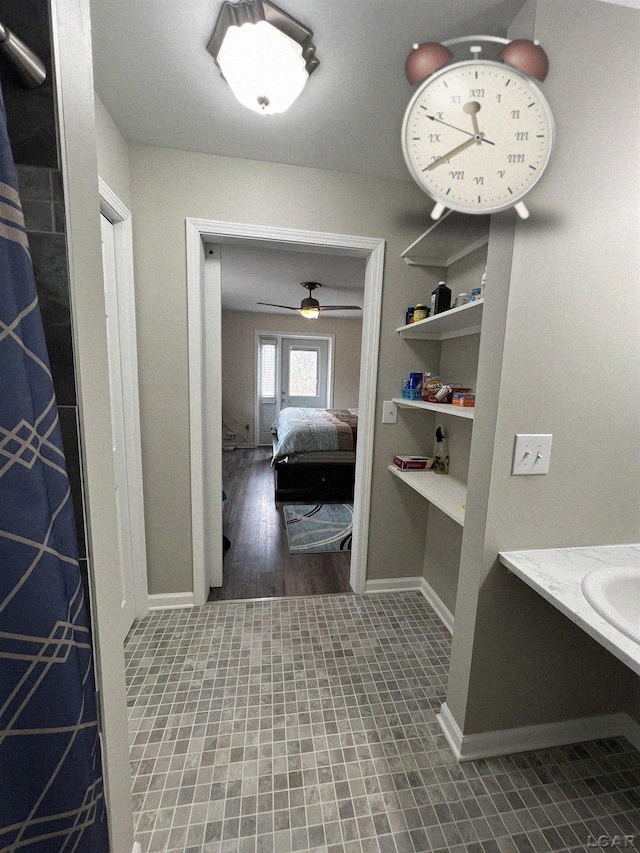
11:39:49
